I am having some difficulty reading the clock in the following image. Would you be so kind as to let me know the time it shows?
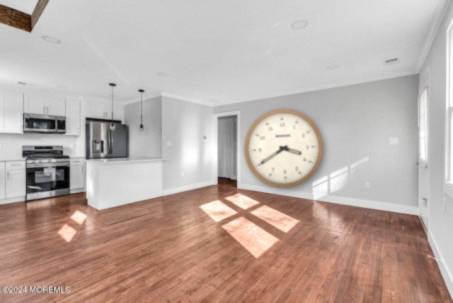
3:40
